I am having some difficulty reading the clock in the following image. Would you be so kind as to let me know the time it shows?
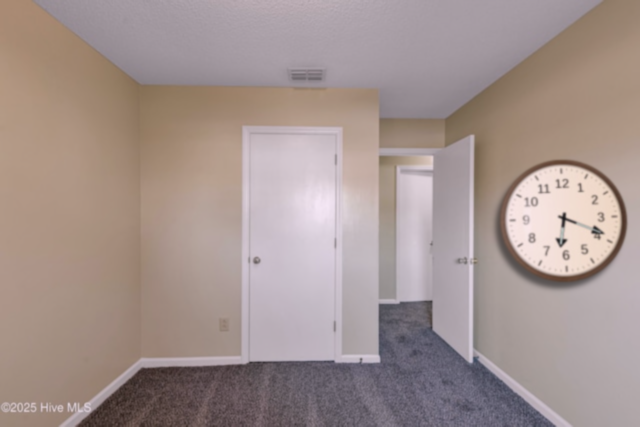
6:19
